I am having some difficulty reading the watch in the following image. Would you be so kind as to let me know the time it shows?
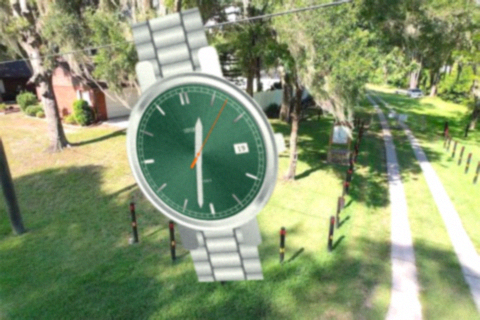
12:32:07
